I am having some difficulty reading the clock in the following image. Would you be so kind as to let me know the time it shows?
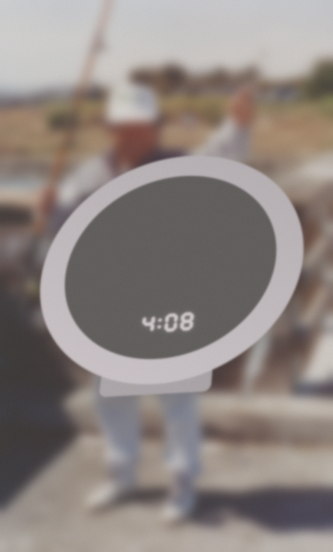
4:08
